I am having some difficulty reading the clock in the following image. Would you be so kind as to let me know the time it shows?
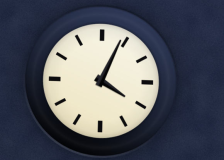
4:04
